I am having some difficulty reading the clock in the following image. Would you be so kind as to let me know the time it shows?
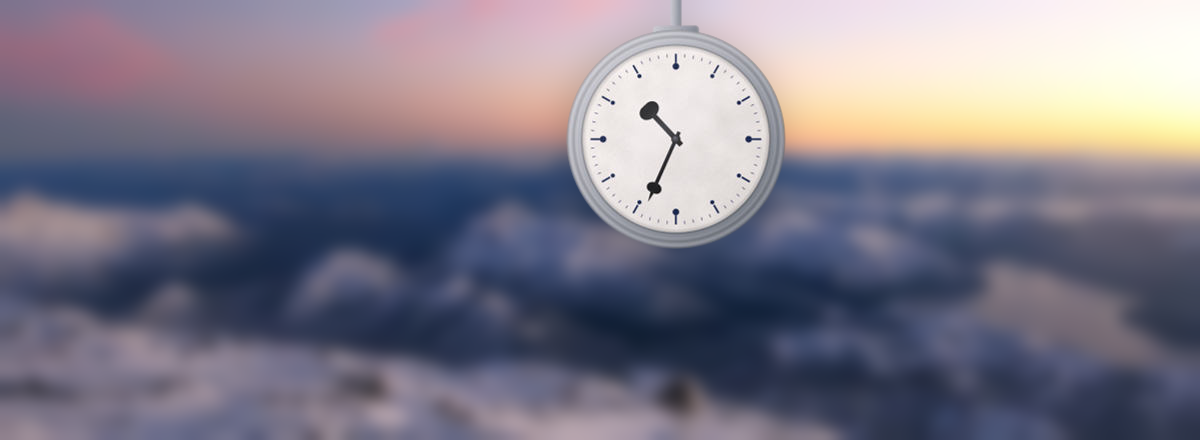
10:34
